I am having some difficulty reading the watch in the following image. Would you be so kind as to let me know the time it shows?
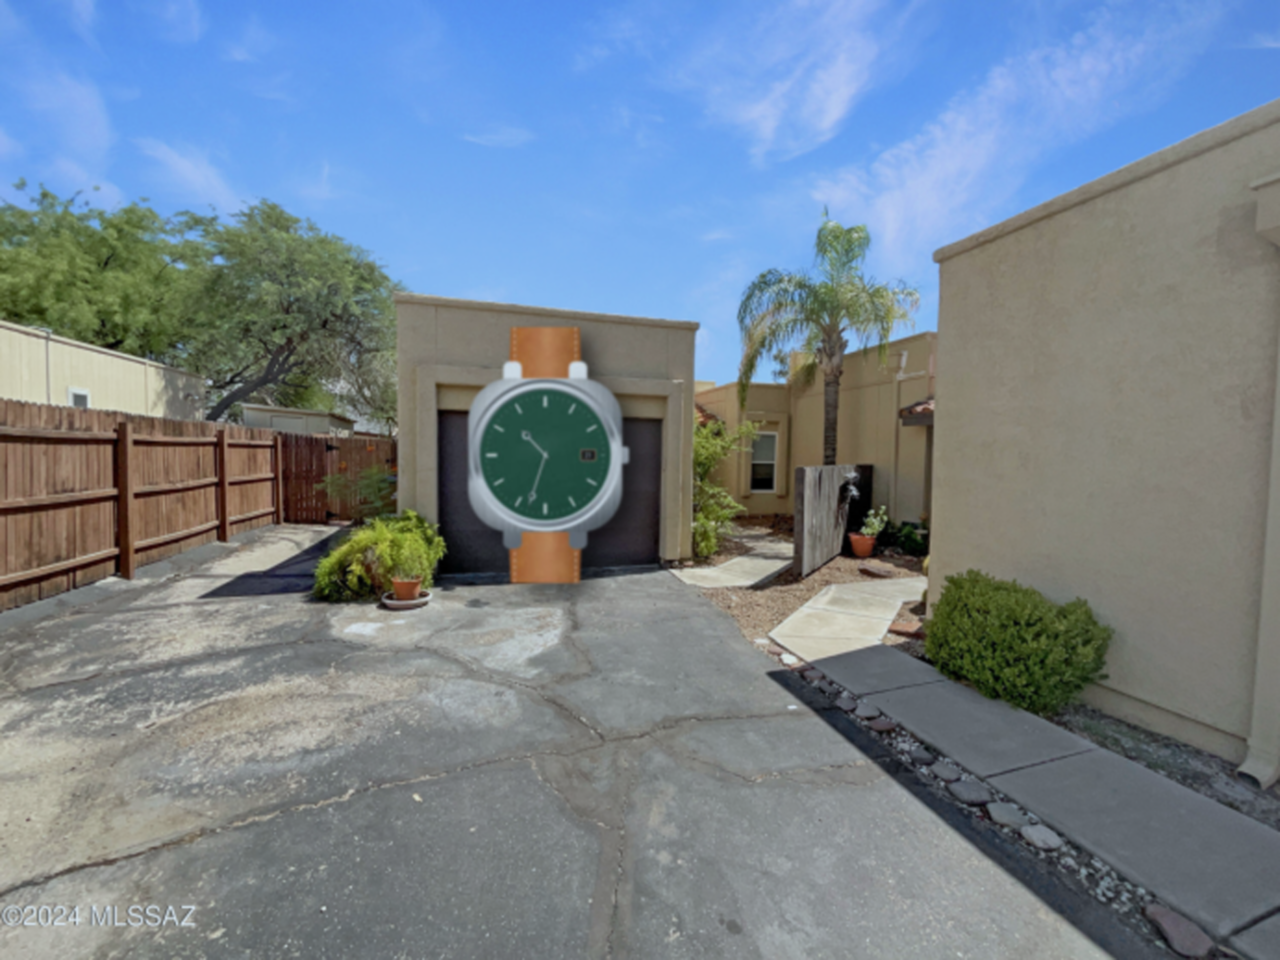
10:33
